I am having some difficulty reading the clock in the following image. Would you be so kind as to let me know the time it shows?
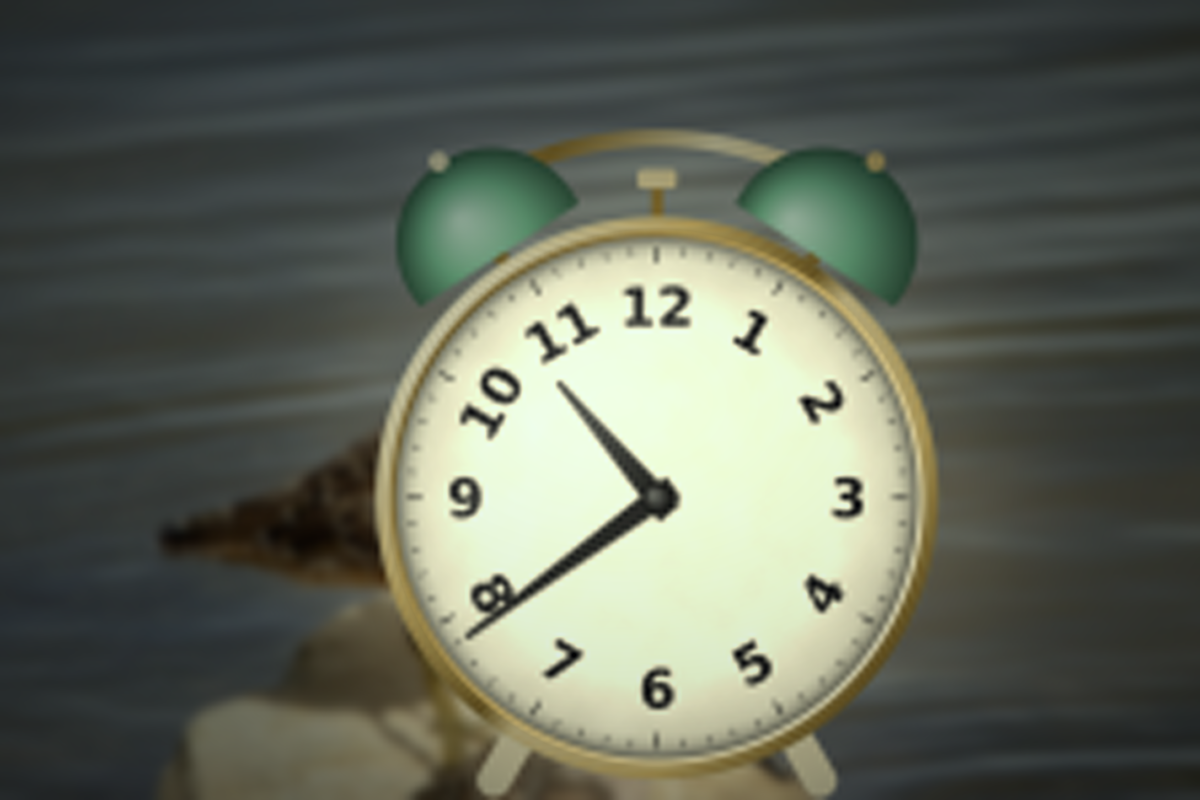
10:39
